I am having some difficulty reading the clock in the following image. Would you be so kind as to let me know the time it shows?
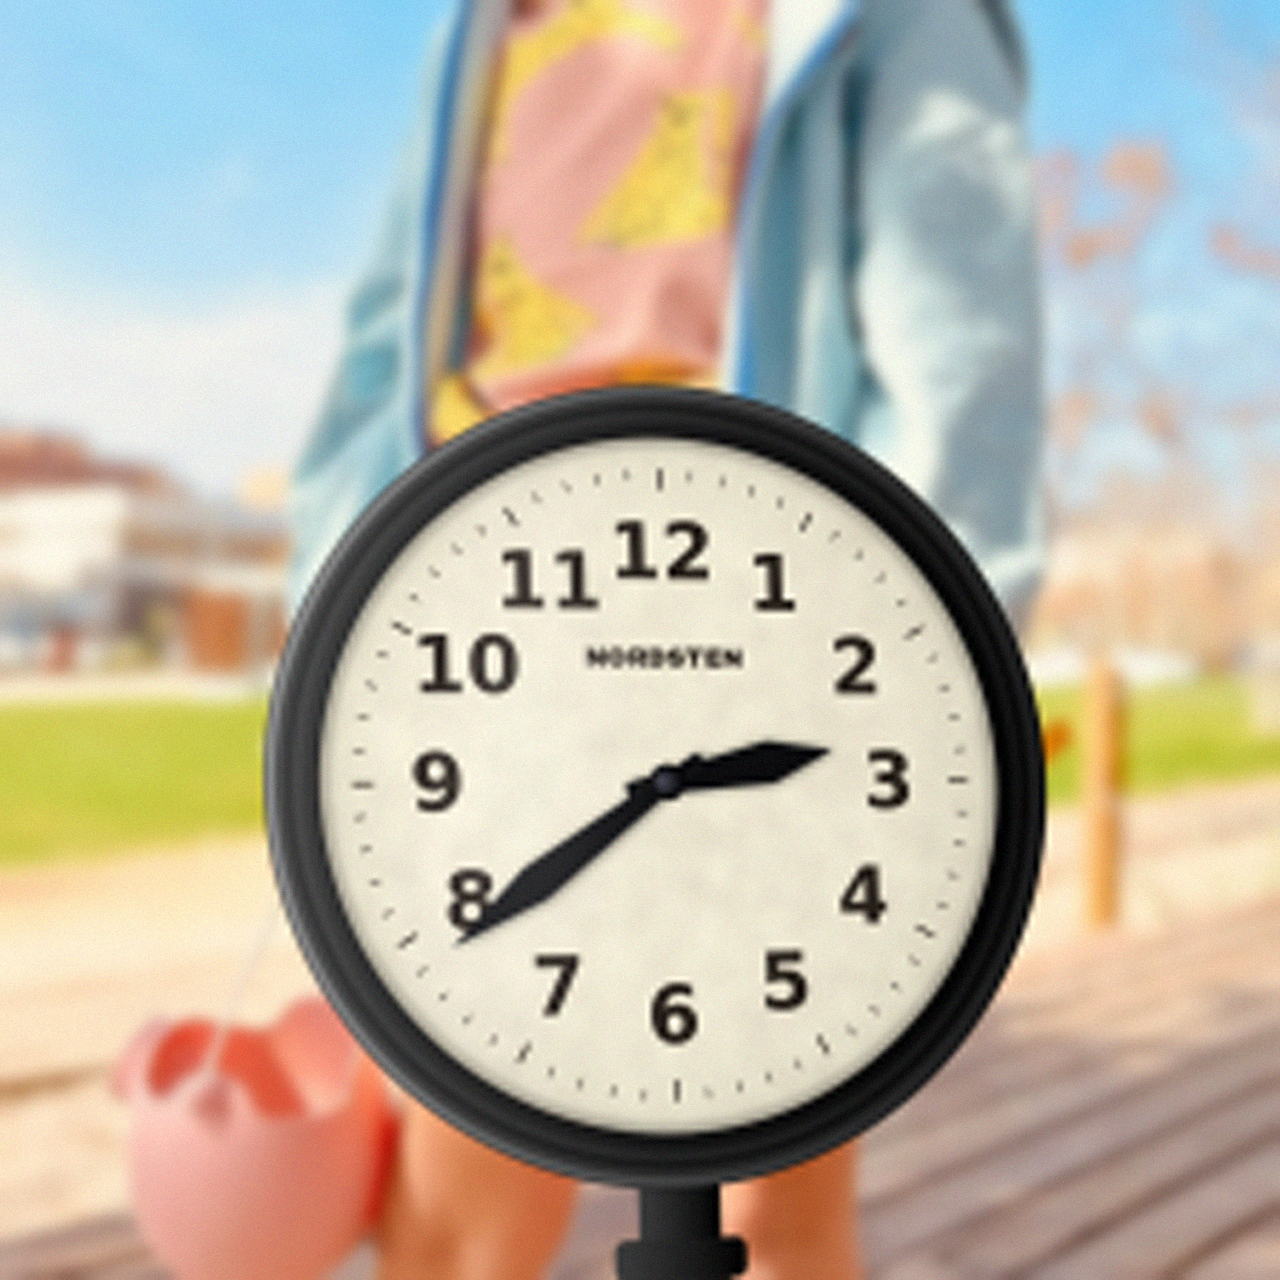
2:39
